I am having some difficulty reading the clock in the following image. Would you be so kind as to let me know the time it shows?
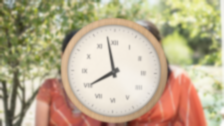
7:58
